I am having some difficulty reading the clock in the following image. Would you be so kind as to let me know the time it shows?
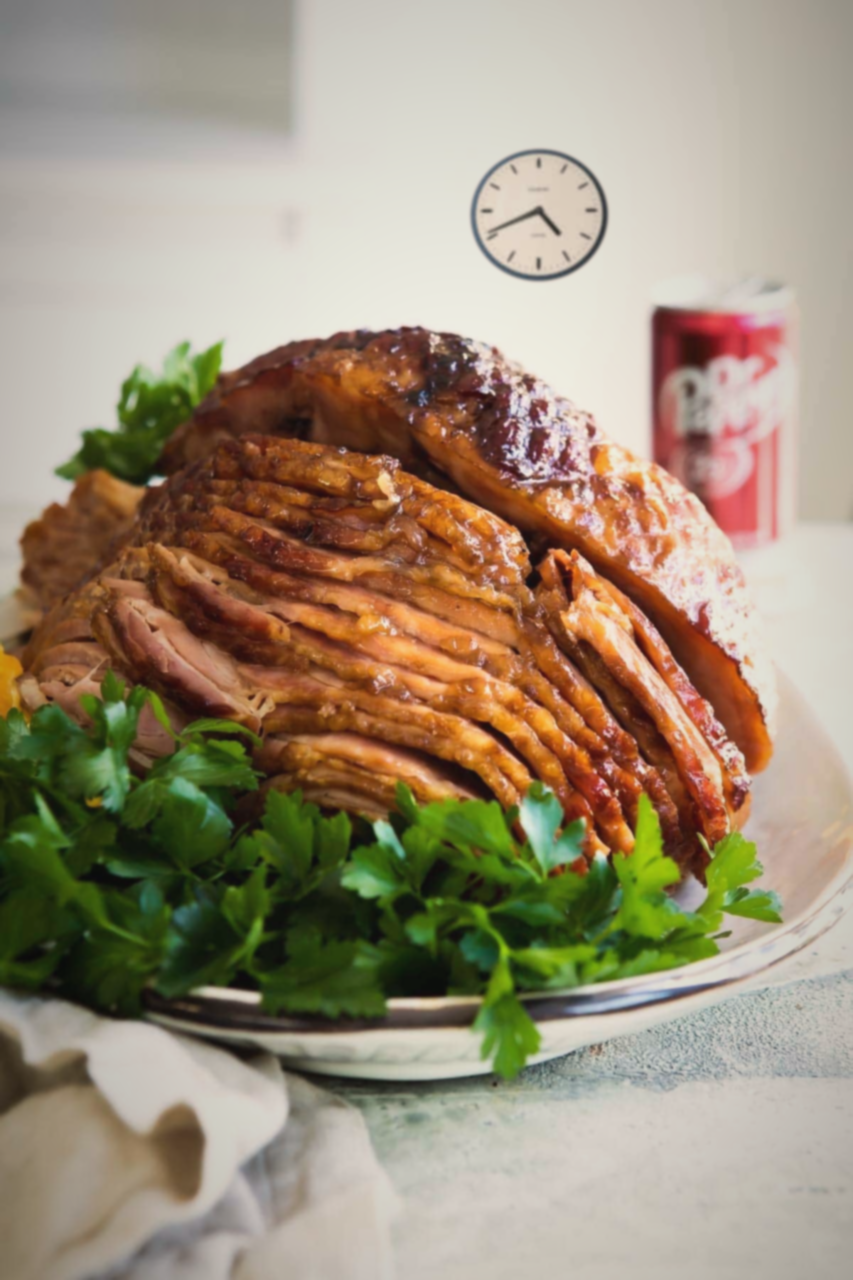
4:41
